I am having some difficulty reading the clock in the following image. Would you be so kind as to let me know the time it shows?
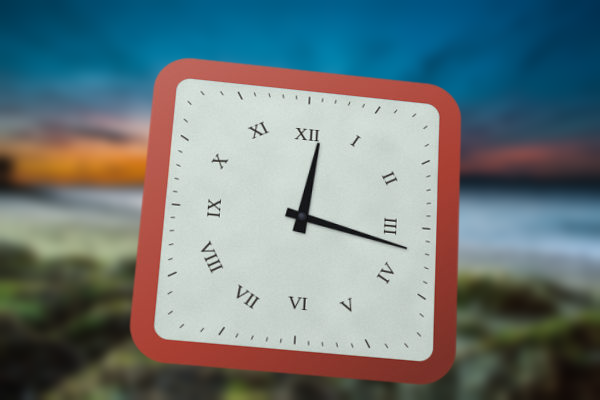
12:17
